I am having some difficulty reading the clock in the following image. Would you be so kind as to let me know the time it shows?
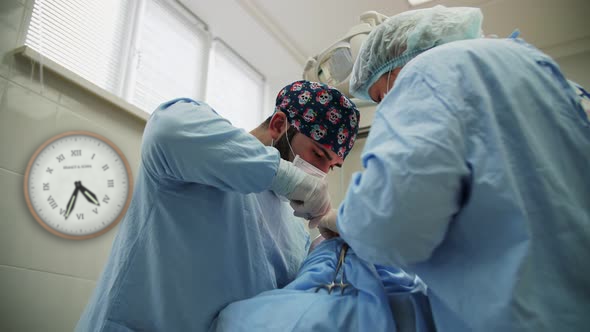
4:34
